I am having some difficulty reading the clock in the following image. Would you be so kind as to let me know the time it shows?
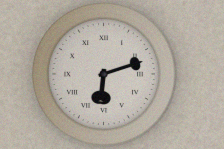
6:12
